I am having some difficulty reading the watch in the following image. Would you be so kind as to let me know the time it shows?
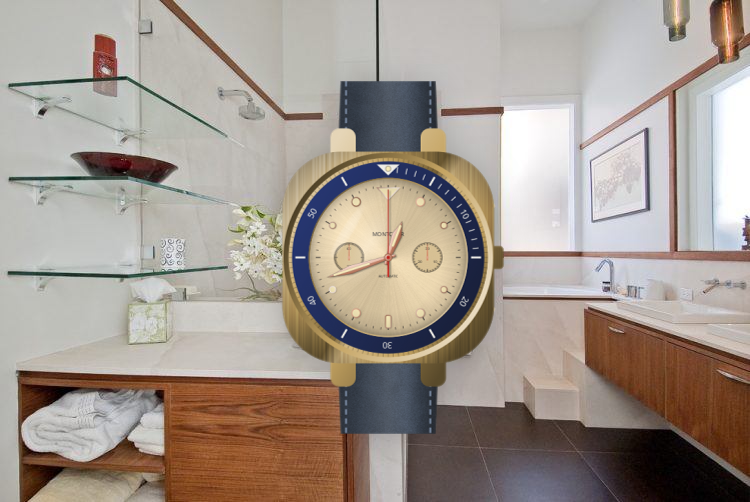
12:42
